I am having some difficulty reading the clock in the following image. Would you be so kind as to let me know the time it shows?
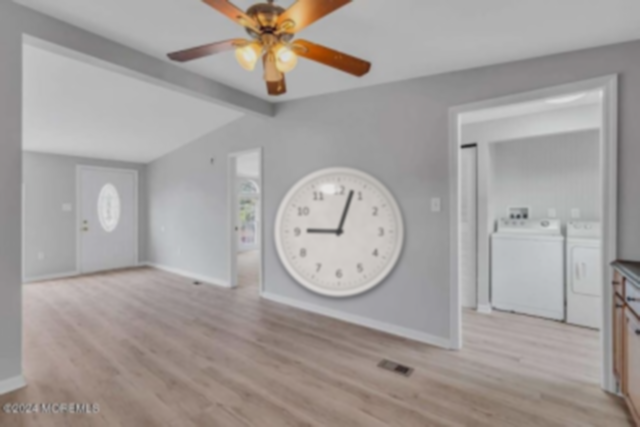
9:03
